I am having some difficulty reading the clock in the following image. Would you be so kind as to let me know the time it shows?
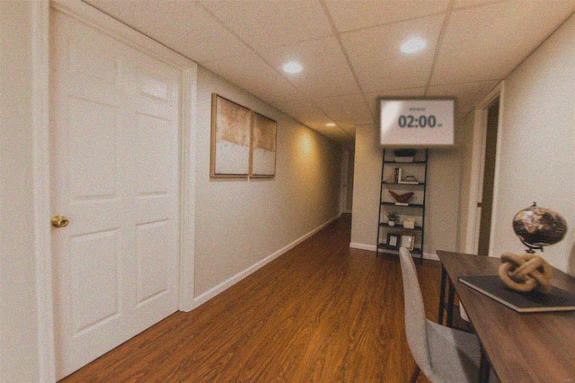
2:00
